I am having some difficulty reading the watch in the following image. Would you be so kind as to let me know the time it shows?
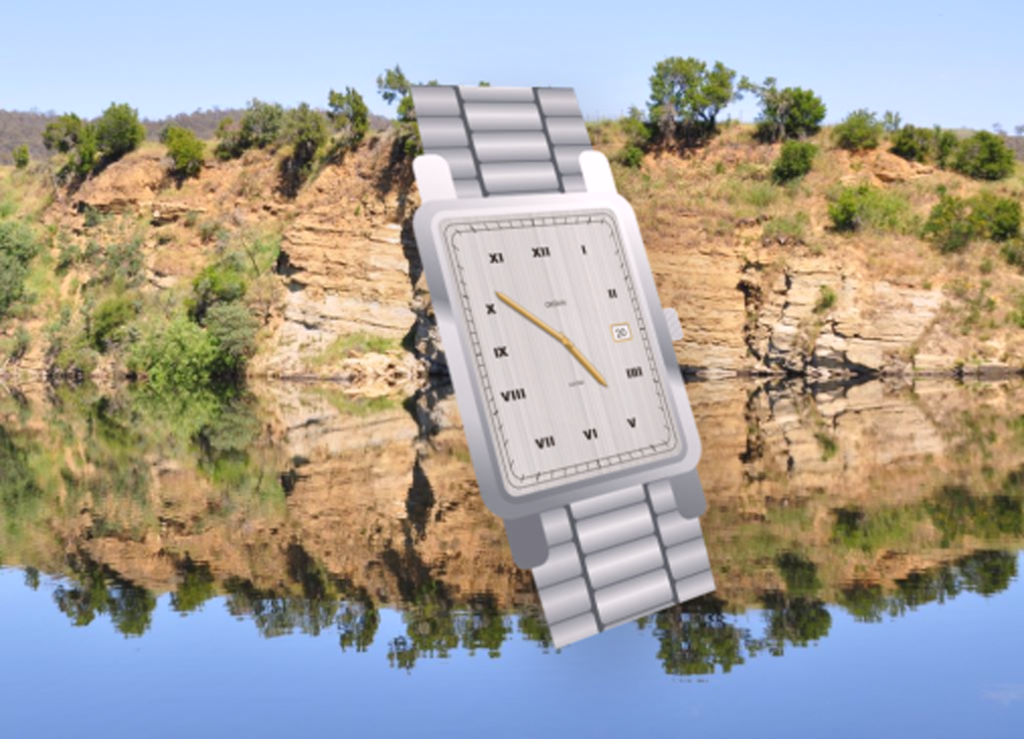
4:52
